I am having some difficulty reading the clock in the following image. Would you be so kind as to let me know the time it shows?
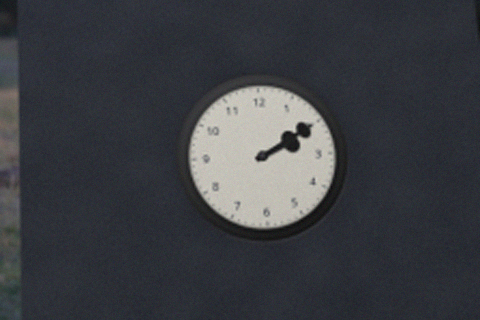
2:10
